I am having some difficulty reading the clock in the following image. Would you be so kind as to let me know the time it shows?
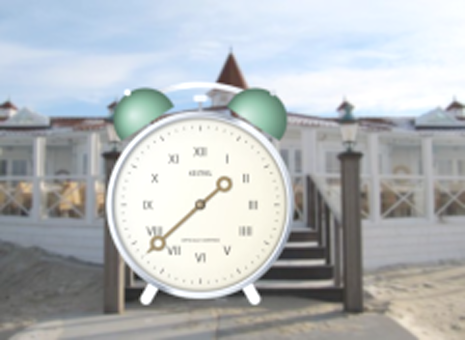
1:38
